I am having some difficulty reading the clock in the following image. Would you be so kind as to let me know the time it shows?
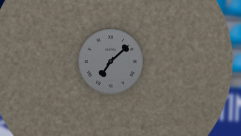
7:08
